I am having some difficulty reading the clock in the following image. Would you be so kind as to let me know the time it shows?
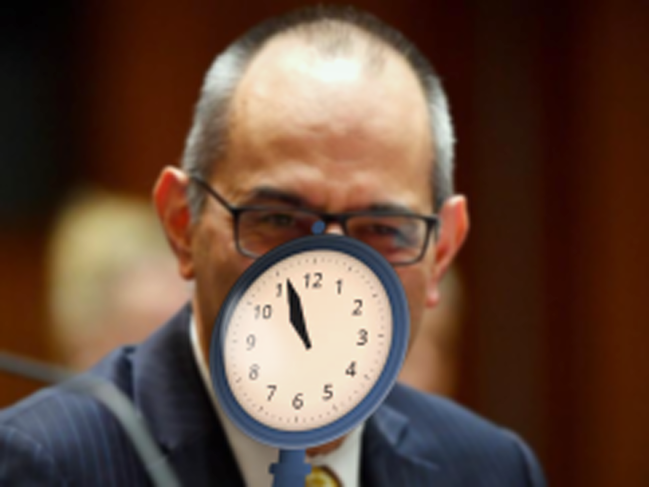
10:56
